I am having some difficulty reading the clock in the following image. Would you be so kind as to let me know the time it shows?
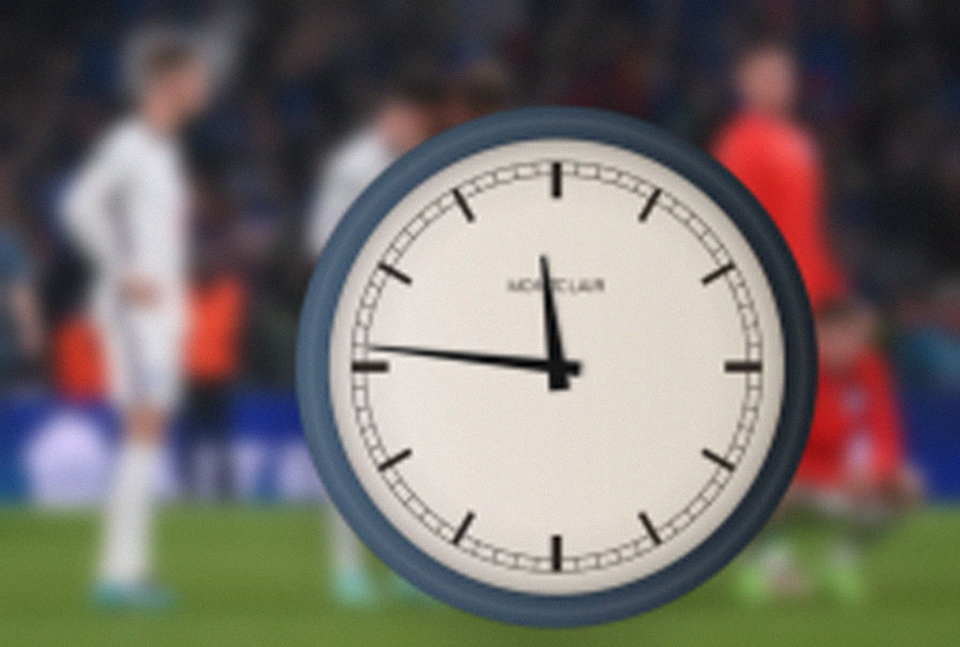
11:46
